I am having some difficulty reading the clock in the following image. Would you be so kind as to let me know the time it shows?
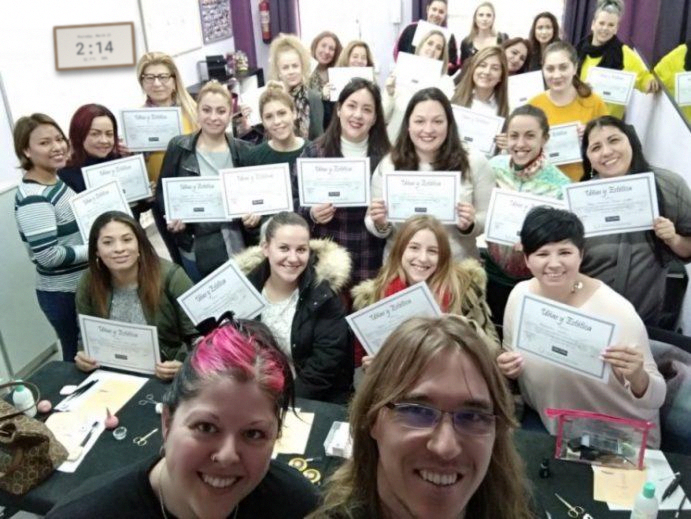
2:14
